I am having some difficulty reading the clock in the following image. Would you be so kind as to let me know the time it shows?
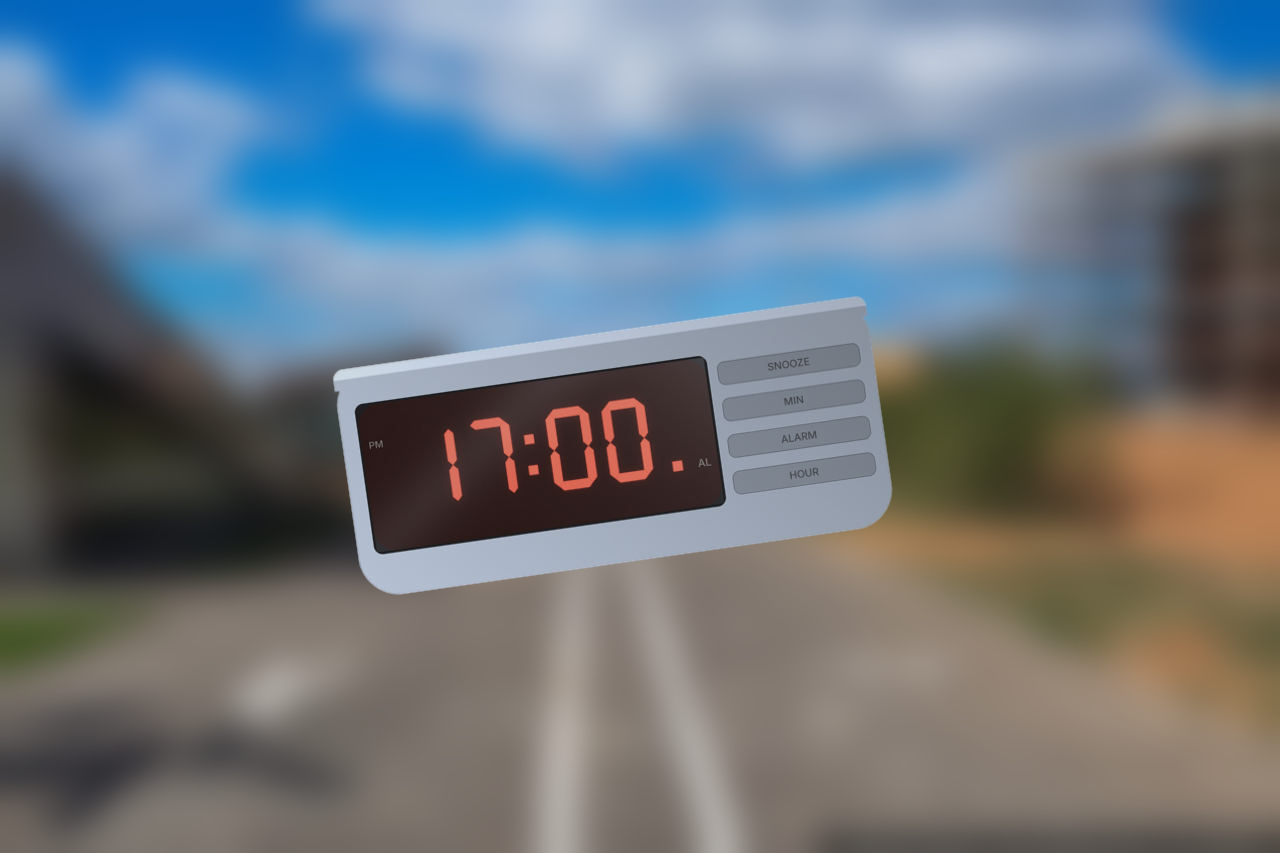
17:00
